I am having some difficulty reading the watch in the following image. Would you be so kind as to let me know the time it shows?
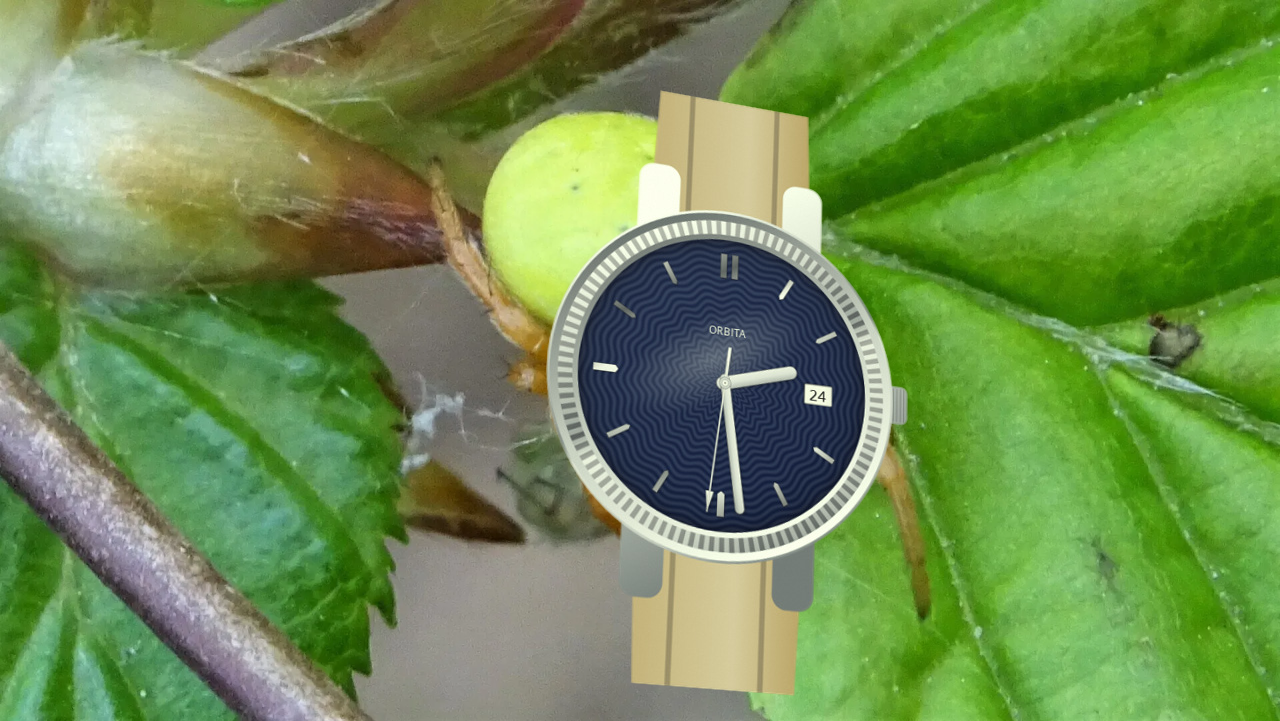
2:28:31
